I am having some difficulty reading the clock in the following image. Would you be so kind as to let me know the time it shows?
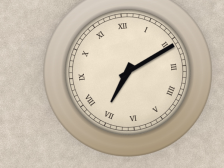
7:11
